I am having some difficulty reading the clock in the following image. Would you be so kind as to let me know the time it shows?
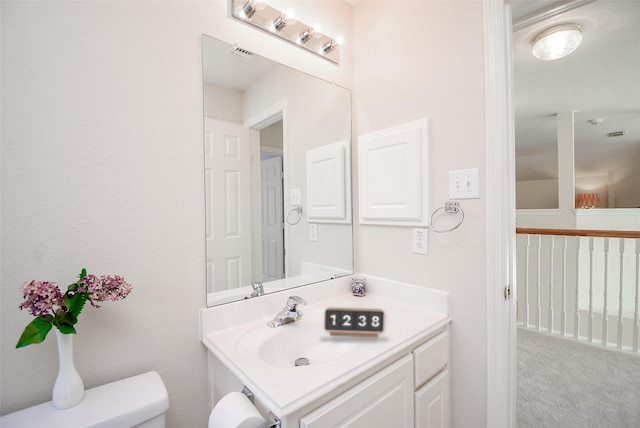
12:38
